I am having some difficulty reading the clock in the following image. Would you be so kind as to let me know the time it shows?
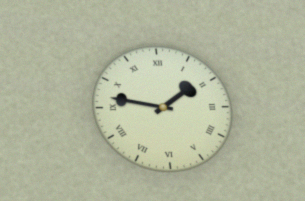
1:47
